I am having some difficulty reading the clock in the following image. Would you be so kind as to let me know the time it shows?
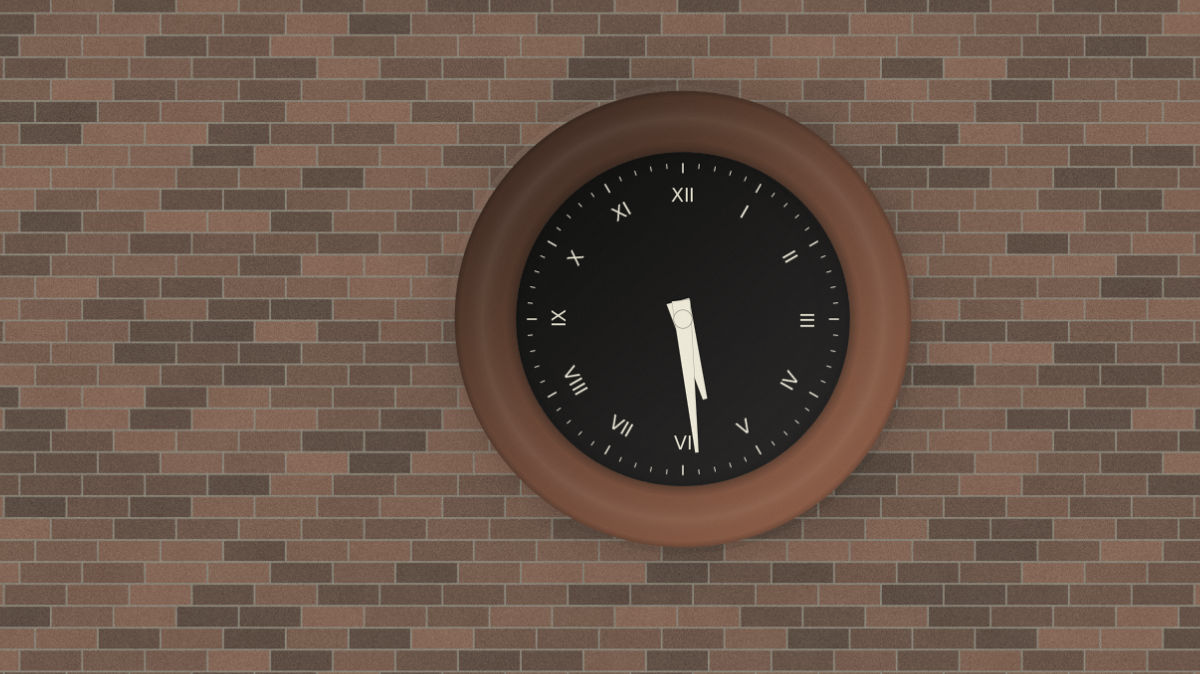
5:29
